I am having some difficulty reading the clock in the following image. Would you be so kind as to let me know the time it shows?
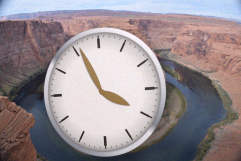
3:56
